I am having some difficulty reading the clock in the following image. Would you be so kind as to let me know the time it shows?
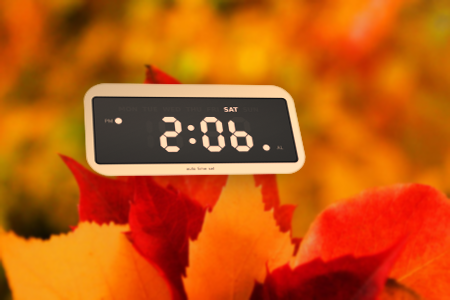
2:06
